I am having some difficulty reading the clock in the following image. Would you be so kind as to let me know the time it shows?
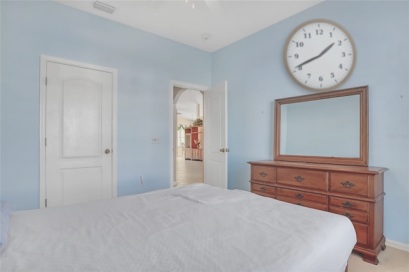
1:41
